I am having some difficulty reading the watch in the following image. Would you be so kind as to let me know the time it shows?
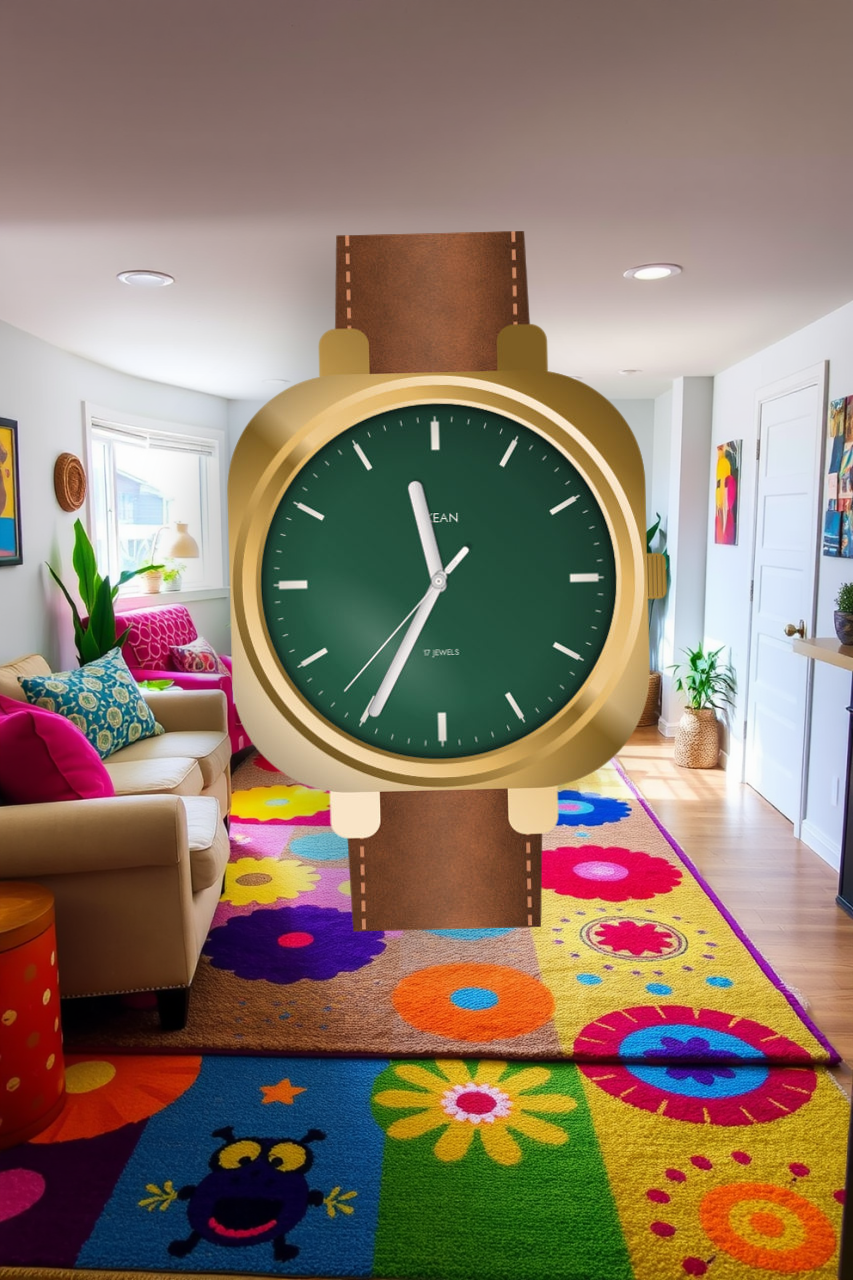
11:34:37
